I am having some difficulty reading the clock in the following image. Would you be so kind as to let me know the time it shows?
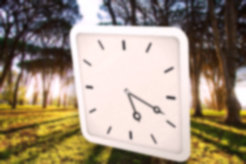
5:19
